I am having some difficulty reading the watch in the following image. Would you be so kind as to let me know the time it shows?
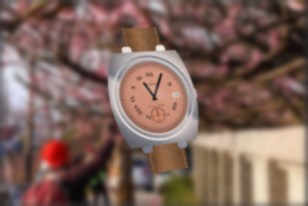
11:05
